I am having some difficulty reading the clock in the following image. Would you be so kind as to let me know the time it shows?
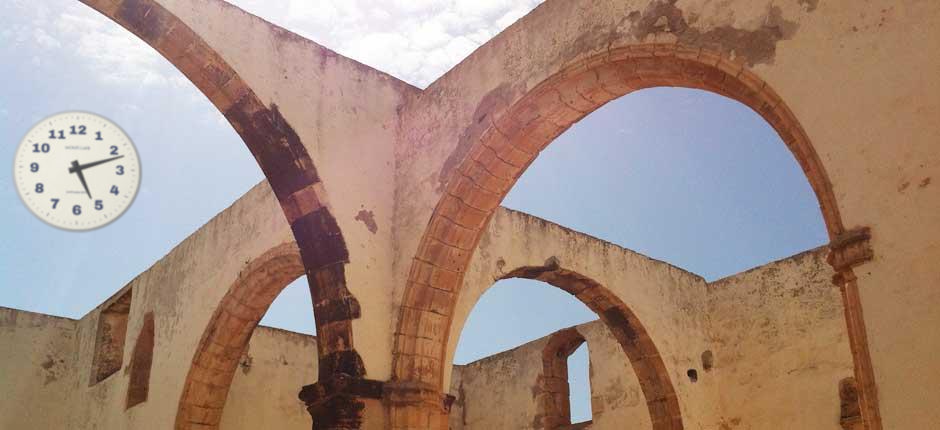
5:12
